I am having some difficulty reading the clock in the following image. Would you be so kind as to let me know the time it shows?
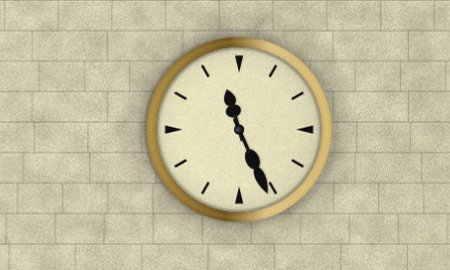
11:26
